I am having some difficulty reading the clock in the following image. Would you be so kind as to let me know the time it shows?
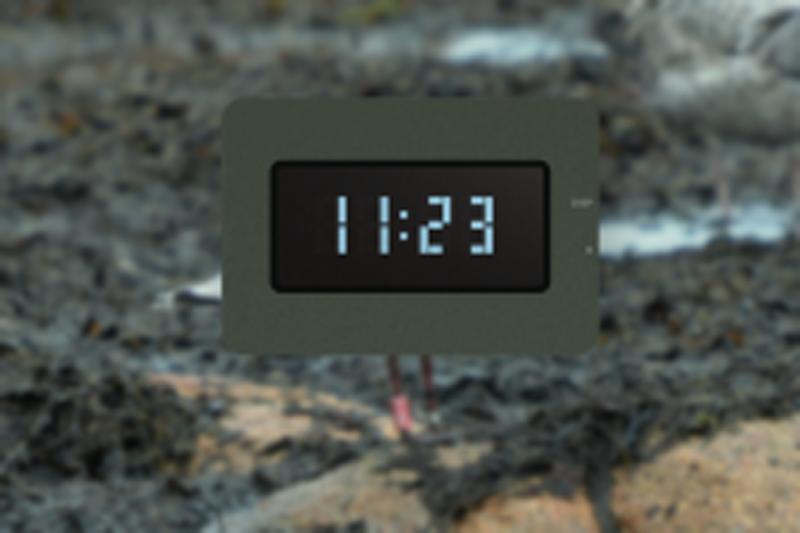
11:23
